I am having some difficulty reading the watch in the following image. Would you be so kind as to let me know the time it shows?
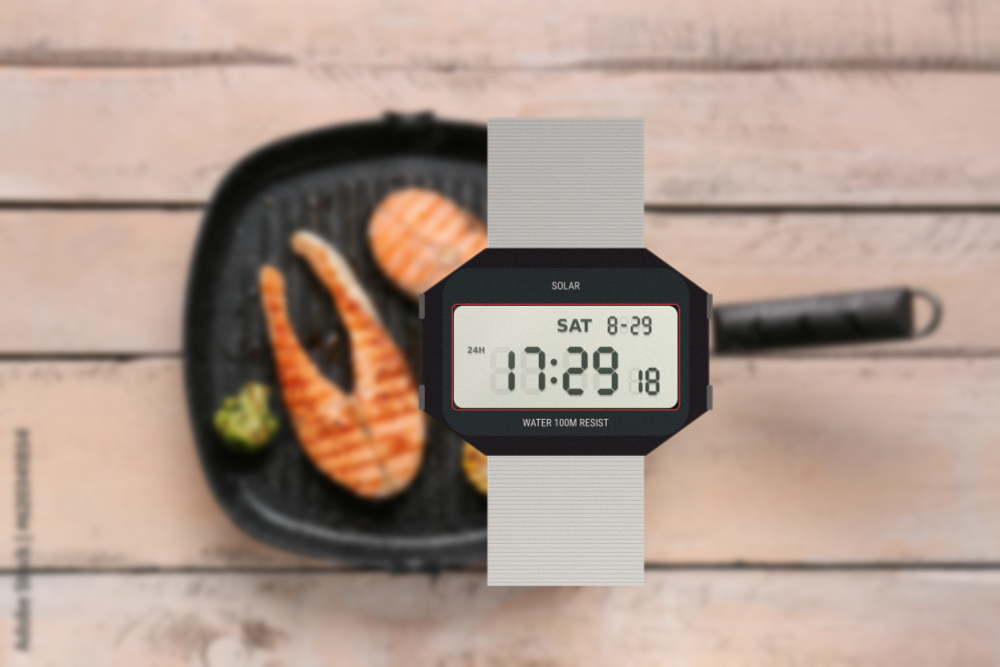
17:29:18
